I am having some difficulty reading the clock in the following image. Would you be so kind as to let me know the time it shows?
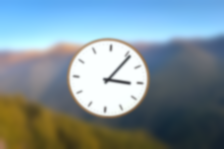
3:06
